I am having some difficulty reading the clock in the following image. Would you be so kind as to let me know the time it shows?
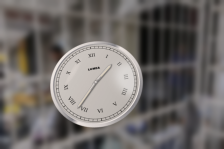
1:37
